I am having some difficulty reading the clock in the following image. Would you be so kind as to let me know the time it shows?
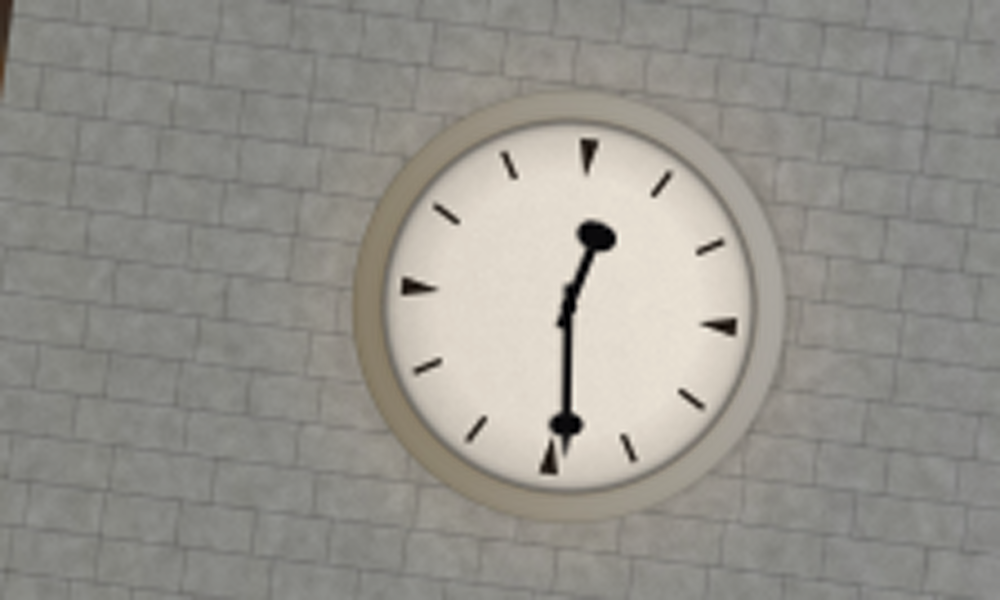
12:29
